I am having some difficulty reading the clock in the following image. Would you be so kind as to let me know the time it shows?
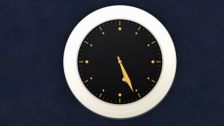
5:26
